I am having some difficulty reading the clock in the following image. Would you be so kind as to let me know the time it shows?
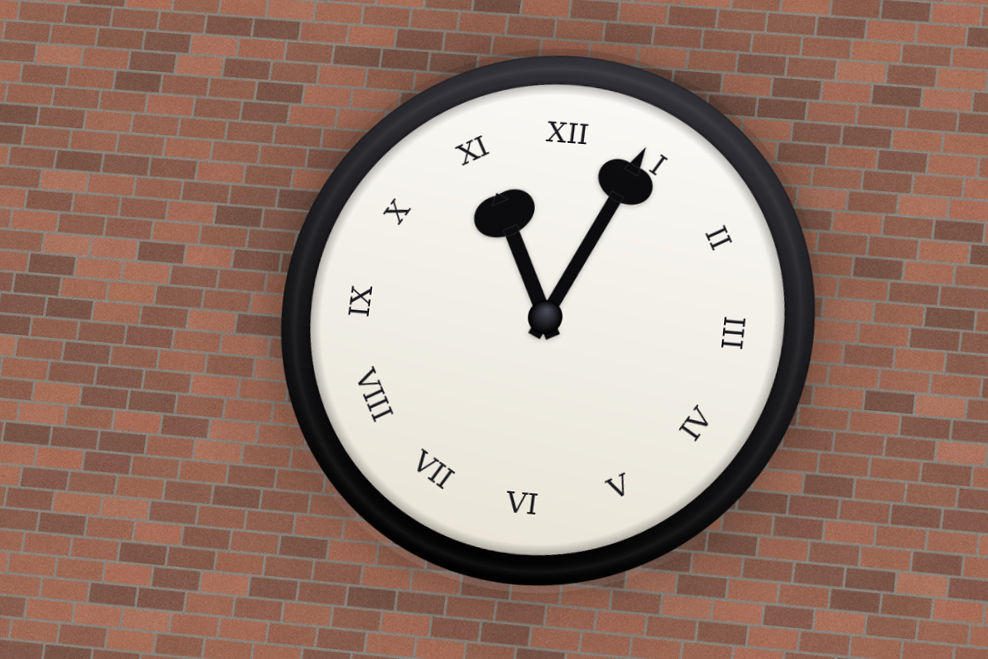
11:04
